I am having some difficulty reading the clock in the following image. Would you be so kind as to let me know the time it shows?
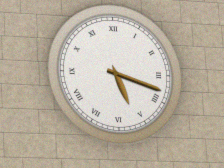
5:18
